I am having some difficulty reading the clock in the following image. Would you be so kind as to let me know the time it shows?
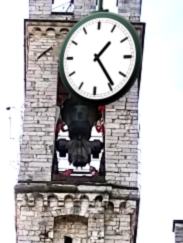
1:24
